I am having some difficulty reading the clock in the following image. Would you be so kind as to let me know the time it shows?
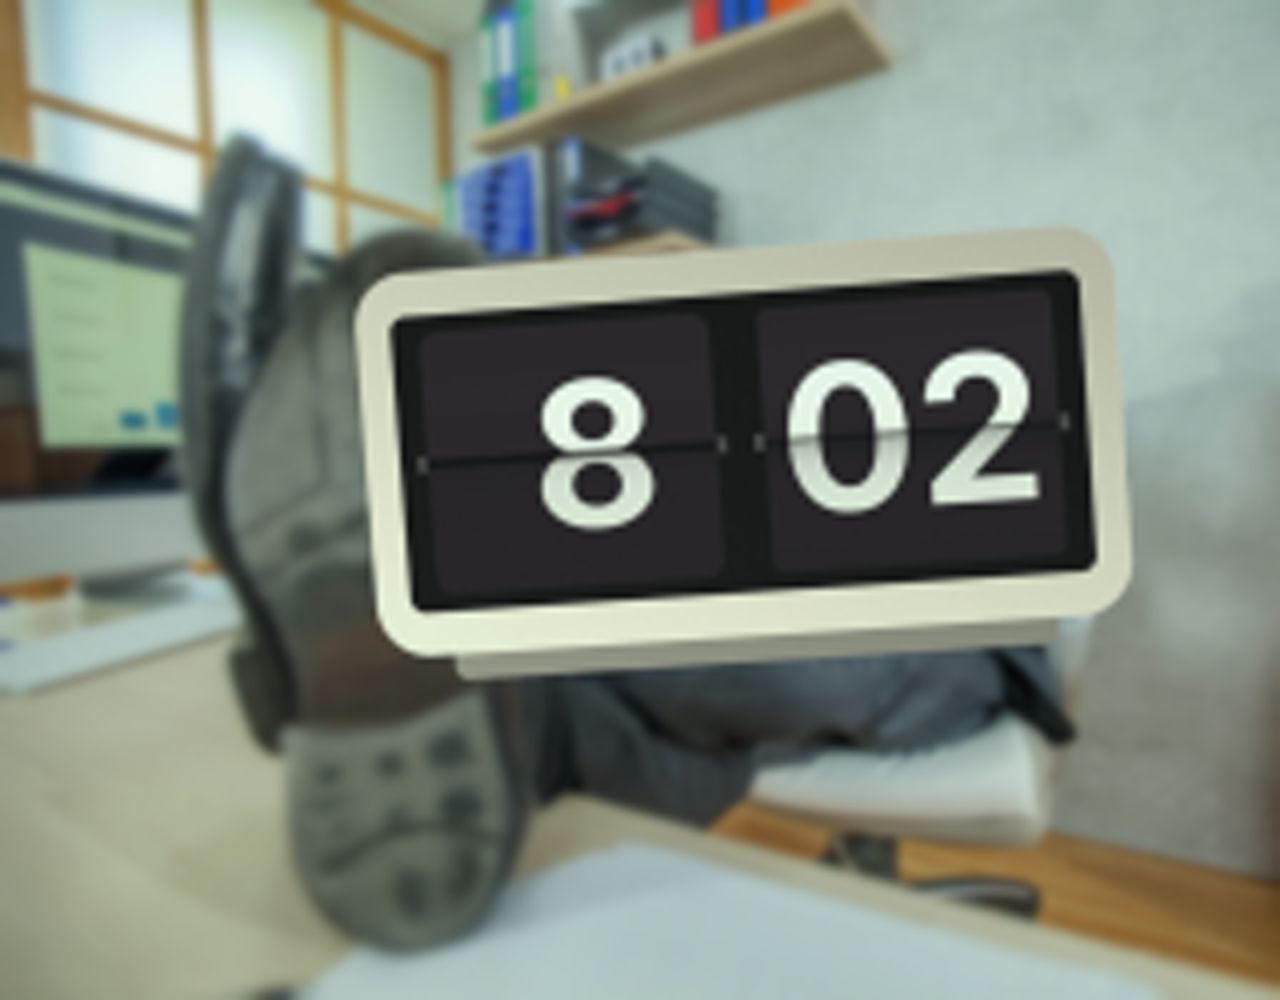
8:02
